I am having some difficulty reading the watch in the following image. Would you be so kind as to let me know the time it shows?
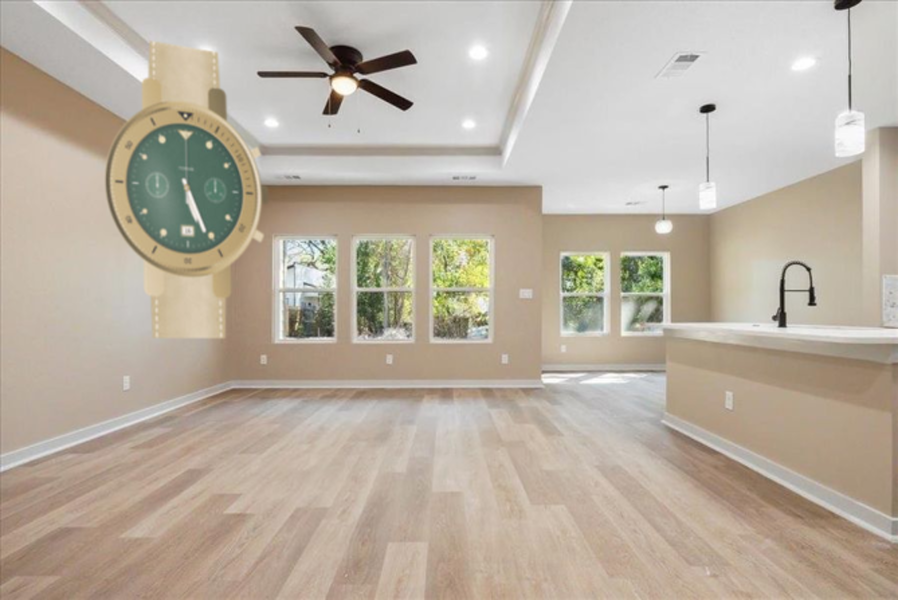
5:26
